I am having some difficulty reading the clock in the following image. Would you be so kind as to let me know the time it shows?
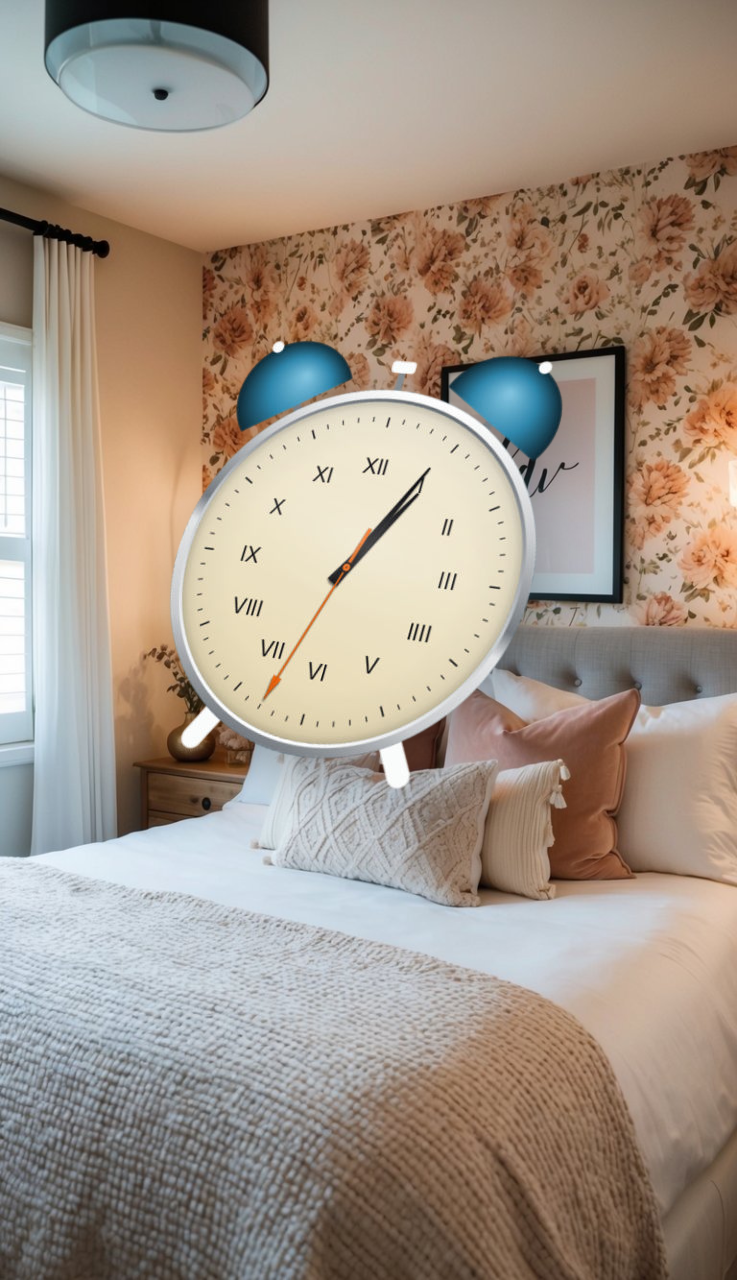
1:04:33
